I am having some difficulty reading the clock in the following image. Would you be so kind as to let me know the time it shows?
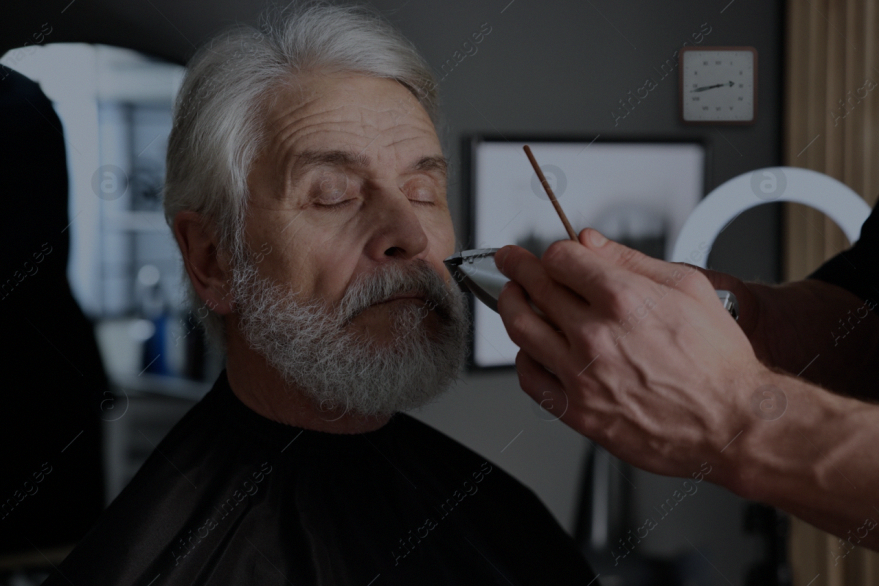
2:43
